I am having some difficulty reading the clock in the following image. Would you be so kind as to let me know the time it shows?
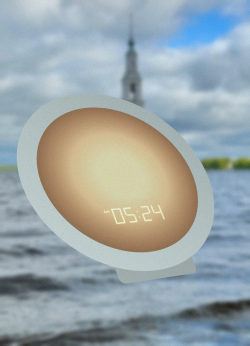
5:24
